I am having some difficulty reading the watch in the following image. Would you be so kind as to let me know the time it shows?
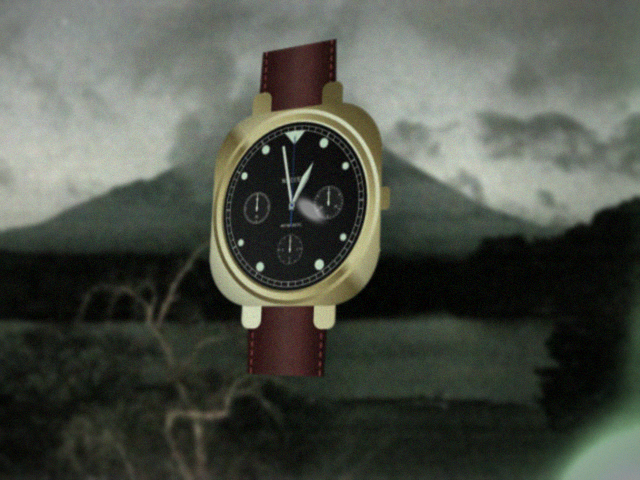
12:58
